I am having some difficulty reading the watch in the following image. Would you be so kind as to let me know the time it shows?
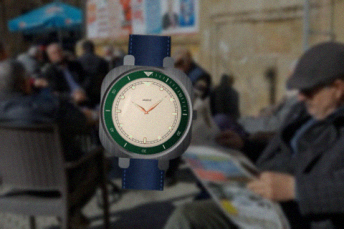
10:08
